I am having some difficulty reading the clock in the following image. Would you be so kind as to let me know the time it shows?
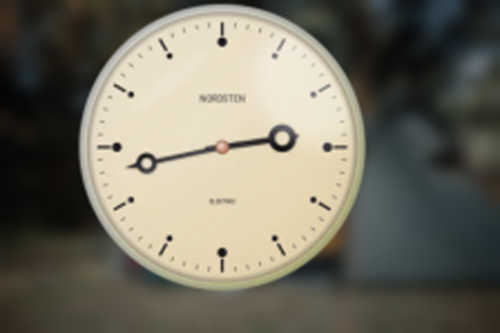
2:43
